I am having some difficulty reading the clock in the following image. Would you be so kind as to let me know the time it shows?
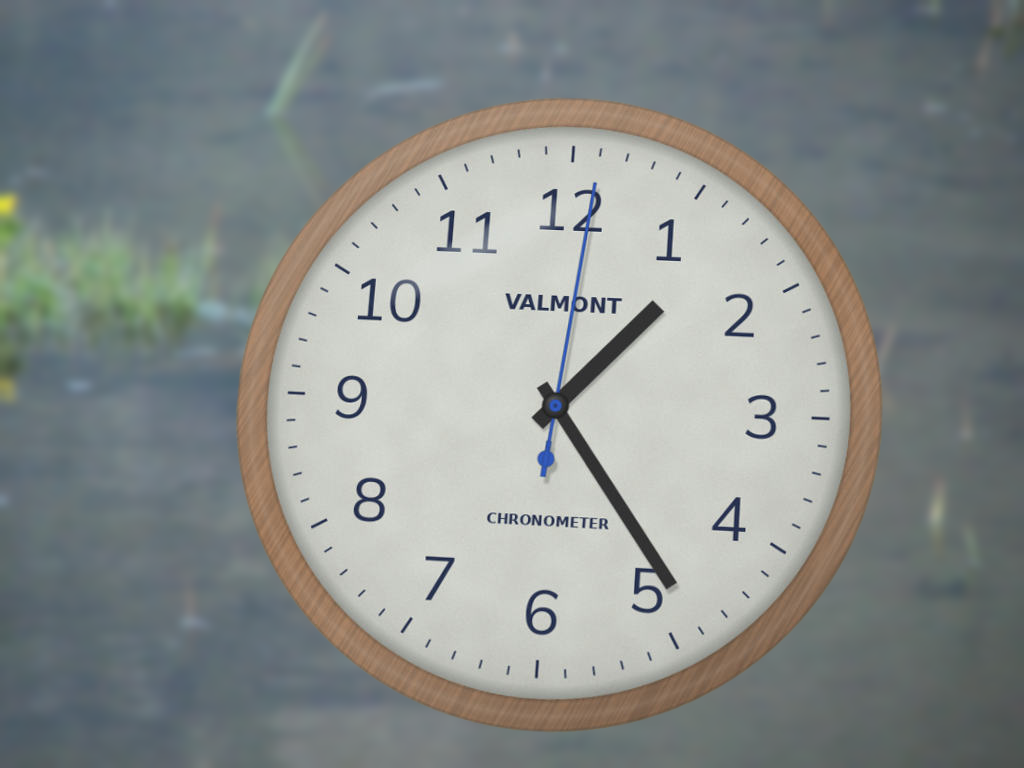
1:24:01
